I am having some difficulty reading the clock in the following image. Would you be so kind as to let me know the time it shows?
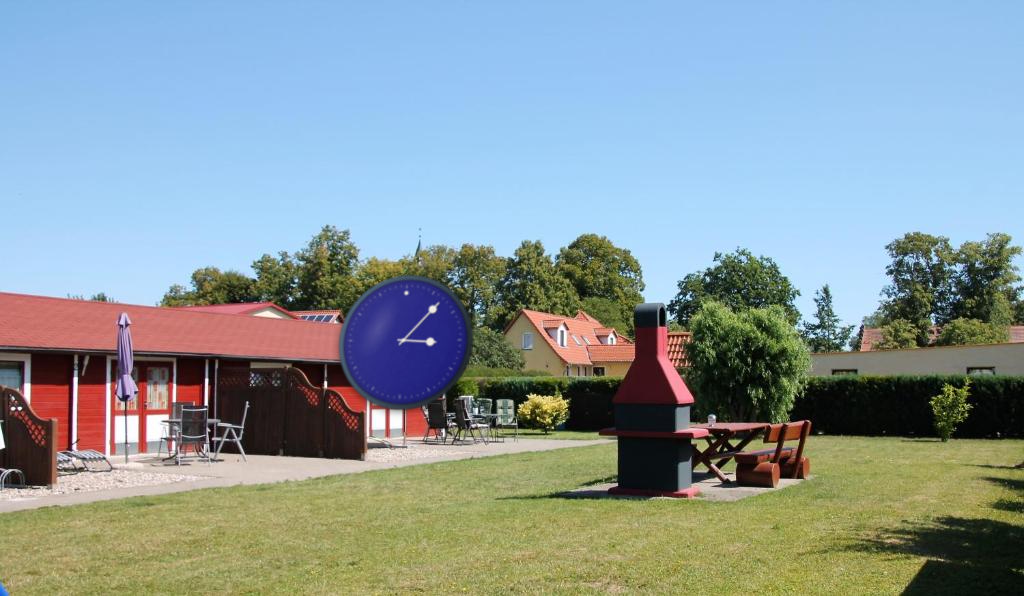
3:07
